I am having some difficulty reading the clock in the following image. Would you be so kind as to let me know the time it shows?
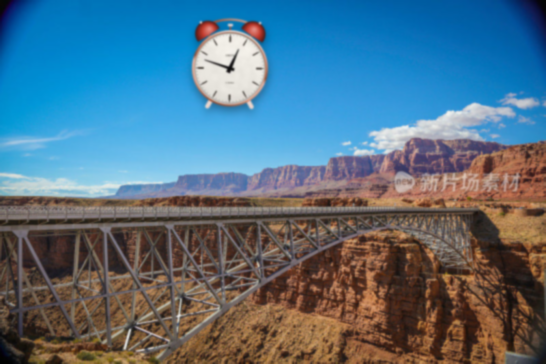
12:48
